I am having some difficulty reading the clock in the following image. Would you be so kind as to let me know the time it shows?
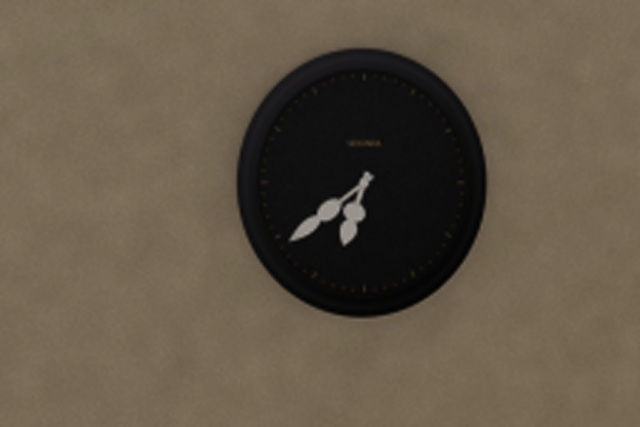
6:39
